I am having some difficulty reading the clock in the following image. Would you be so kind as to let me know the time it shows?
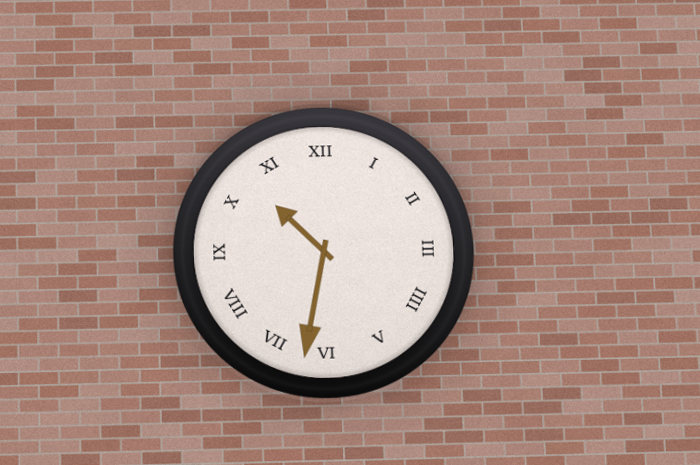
10:32
